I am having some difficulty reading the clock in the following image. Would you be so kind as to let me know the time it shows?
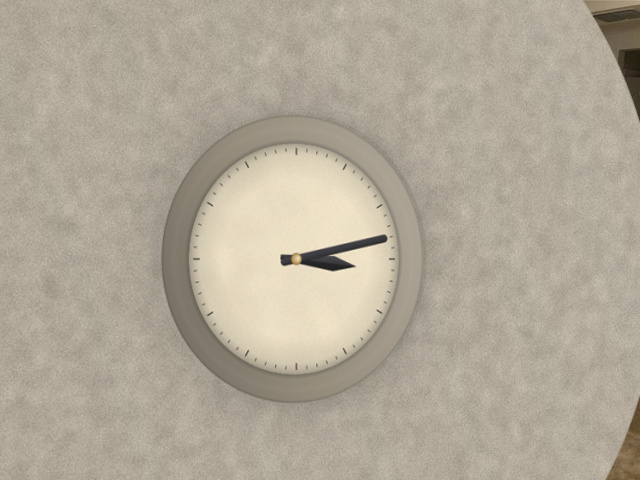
3:13
